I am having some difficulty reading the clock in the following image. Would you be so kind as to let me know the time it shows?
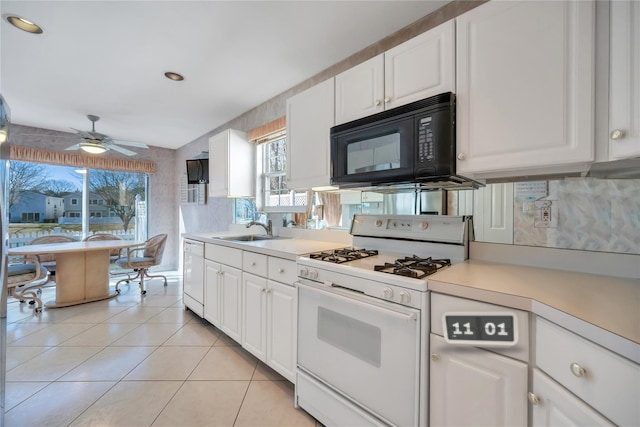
11:01
